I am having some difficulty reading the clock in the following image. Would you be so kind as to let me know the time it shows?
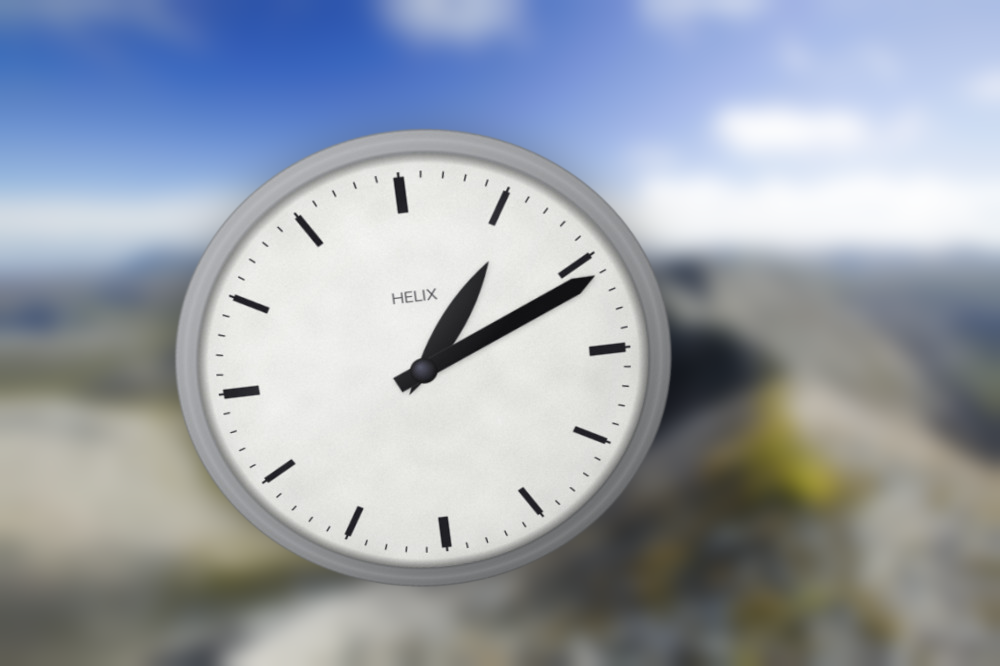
1:11
